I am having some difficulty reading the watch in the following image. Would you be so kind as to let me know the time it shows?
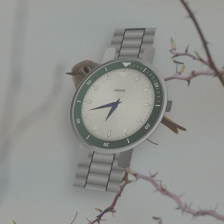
6:42
